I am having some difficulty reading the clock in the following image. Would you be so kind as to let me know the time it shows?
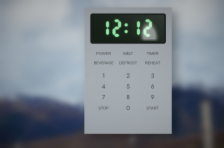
12:12
